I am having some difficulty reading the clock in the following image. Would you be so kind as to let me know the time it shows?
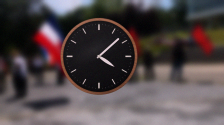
4:08
